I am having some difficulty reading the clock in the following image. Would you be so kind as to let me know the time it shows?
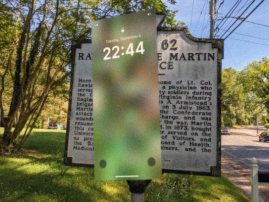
22:44
